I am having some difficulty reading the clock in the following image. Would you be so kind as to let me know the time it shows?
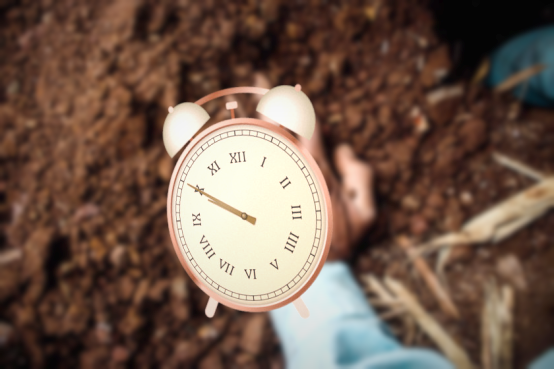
9:50
